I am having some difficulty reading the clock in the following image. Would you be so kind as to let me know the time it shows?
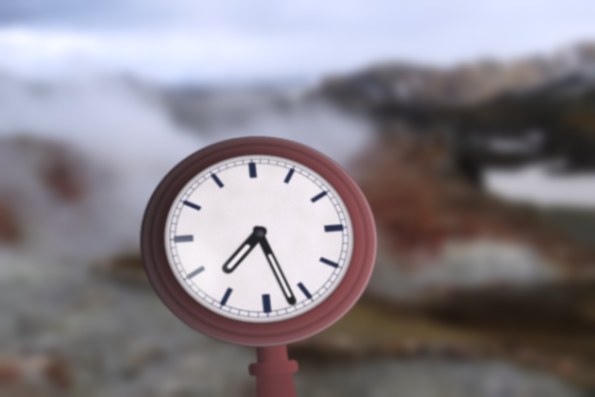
7:27
